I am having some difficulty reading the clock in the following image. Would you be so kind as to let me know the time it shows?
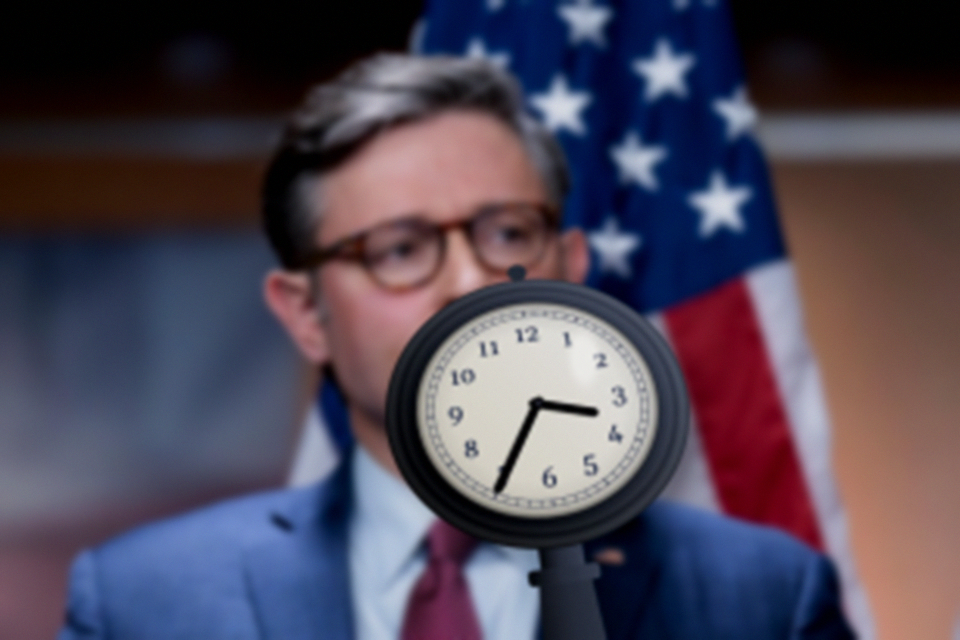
3:35
